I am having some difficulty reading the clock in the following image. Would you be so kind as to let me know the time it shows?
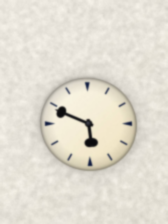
5:49
